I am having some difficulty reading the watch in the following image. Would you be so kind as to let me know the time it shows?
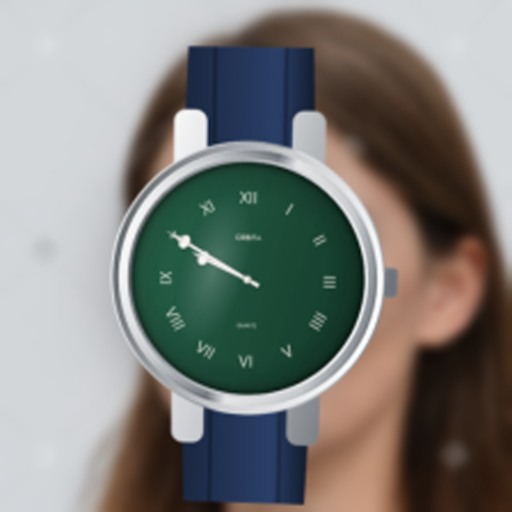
9:50
